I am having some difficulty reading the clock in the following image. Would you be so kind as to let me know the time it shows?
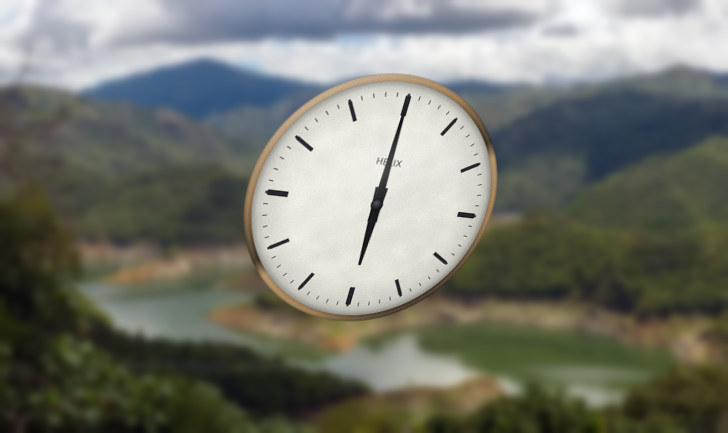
6:00
